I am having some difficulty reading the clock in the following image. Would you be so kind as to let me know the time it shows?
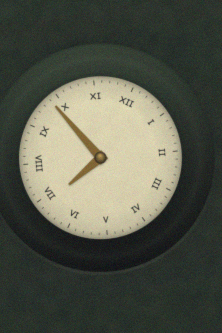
6:49
